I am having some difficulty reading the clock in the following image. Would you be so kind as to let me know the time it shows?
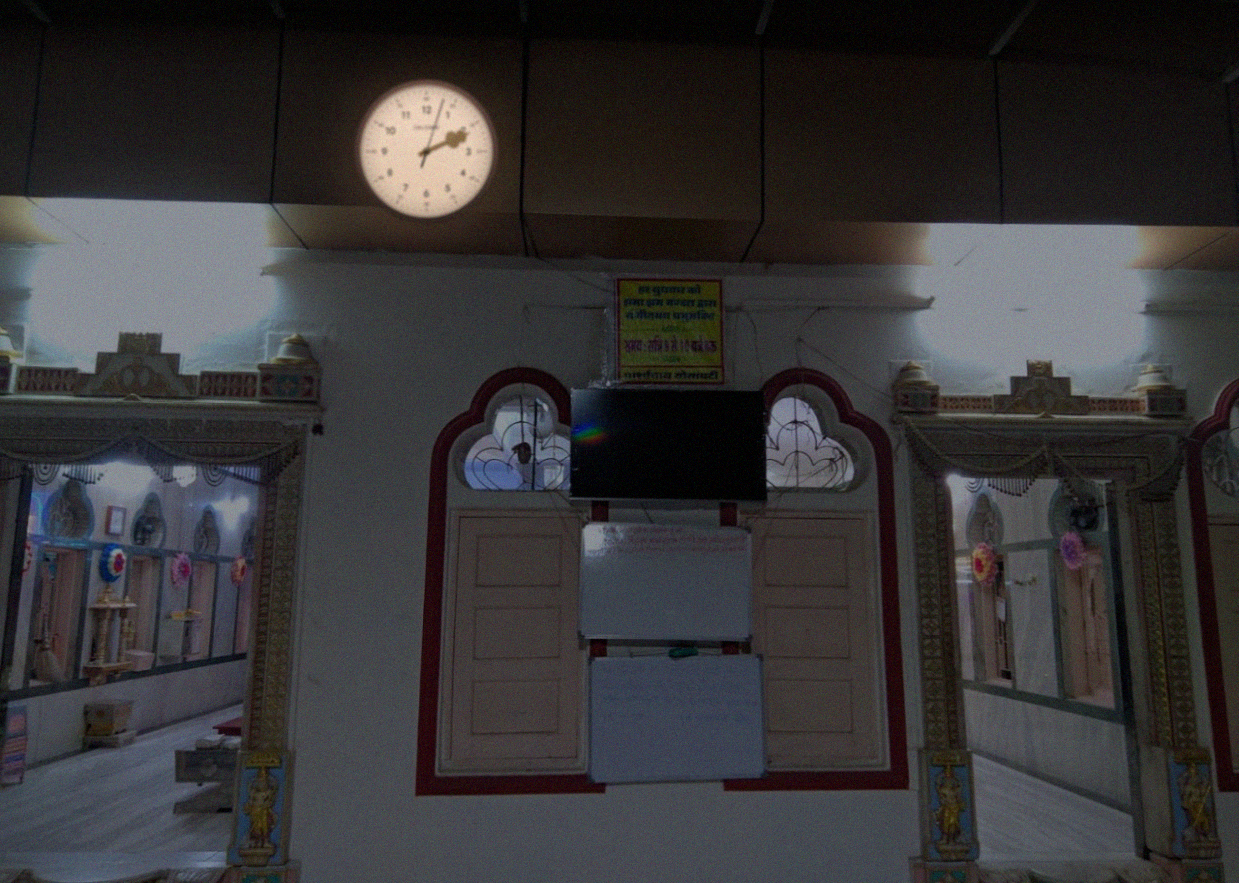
2:11:03
